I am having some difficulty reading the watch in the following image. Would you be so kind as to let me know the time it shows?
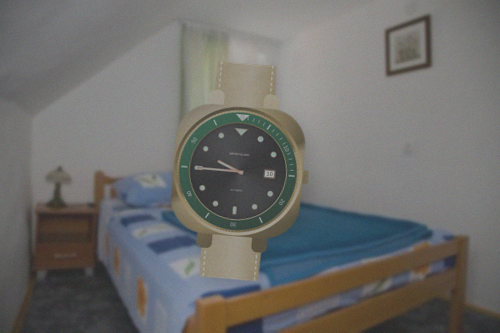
9:45
